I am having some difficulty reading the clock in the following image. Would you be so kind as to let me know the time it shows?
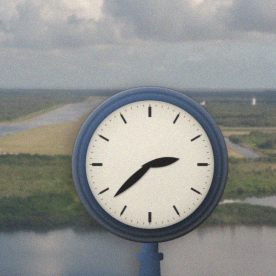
2:38
